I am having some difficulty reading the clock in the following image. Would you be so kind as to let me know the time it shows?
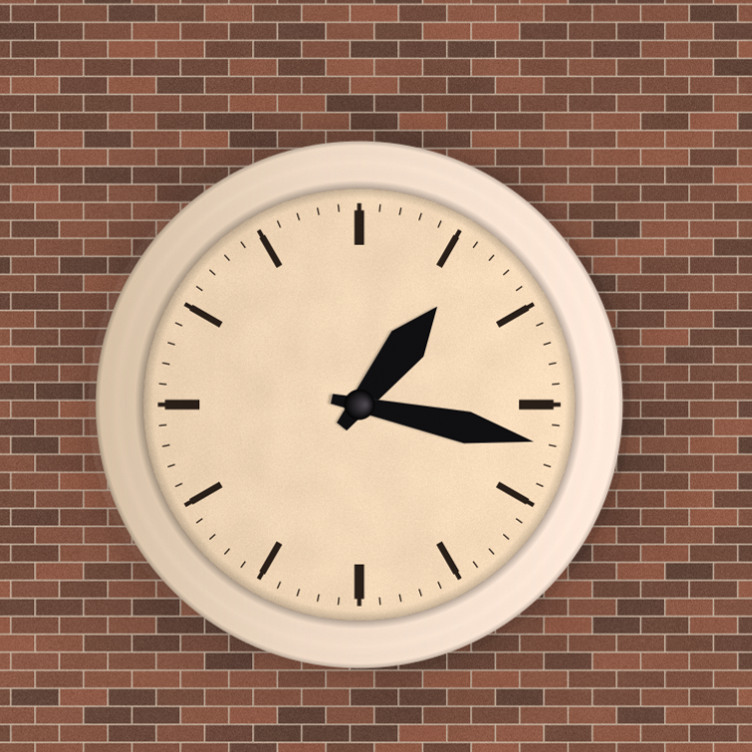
1:17
